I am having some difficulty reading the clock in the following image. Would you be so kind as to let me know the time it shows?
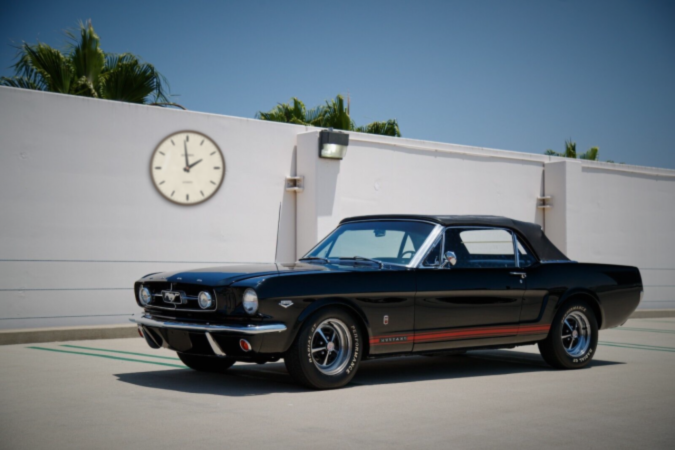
1:59
